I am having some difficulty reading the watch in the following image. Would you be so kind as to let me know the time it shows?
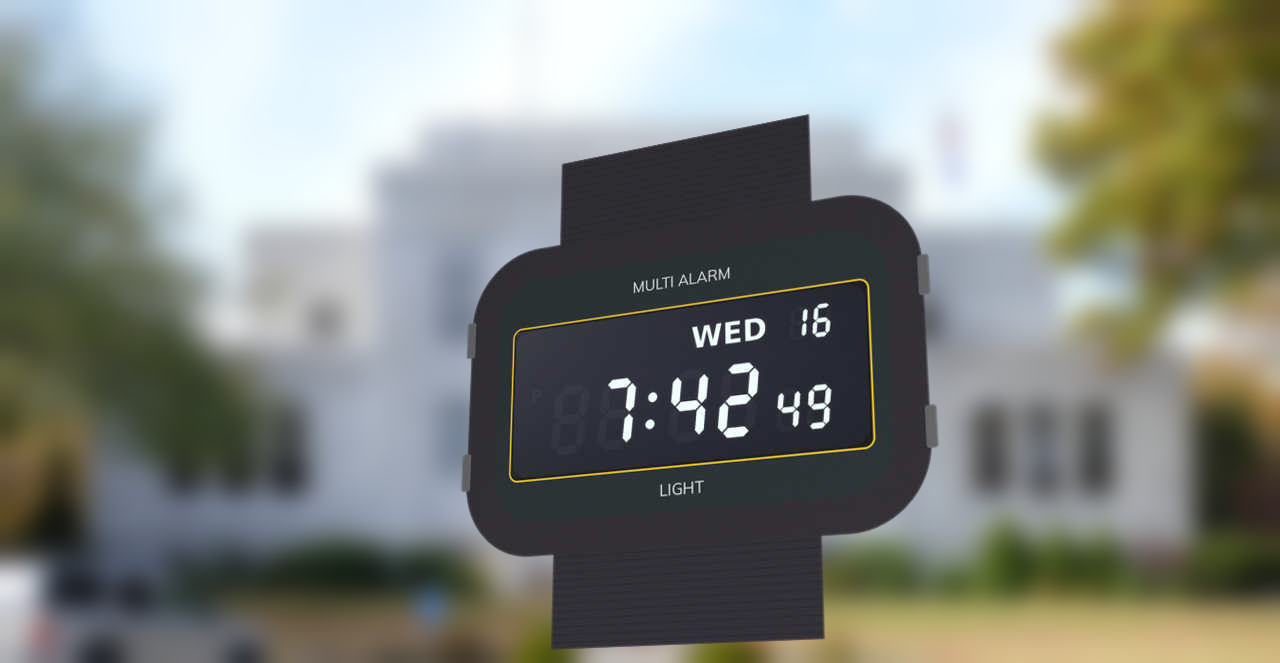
7:42:49
